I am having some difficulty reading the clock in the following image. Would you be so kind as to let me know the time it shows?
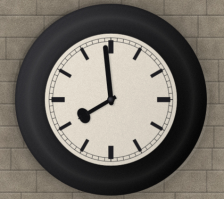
7:59
